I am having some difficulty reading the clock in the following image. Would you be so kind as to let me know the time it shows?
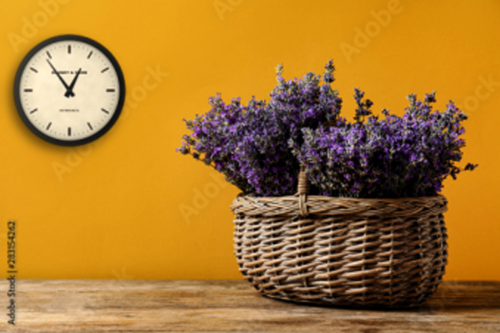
12:54
